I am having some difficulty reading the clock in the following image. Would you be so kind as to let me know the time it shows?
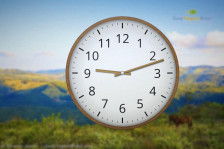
9:12
